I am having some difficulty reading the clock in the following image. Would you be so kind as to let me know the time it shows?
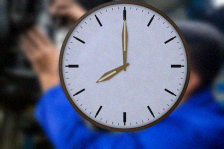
8:00
